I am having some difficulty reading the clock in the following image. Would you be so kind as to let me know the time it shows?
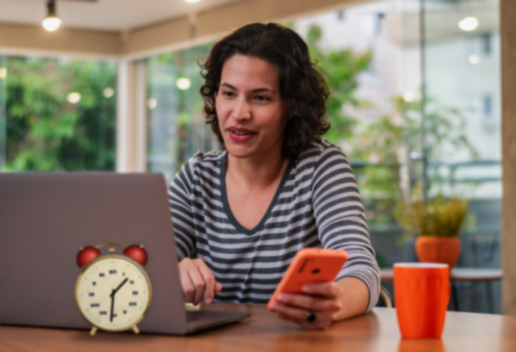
1:31
